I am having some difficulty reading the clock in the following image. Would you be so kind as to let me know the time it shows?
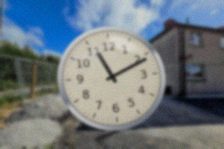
11:11
